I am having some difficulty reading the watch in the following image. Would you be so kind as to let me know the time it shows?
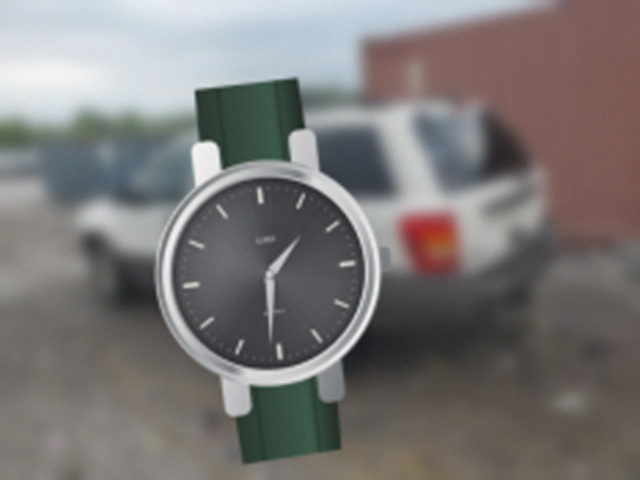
1:31
